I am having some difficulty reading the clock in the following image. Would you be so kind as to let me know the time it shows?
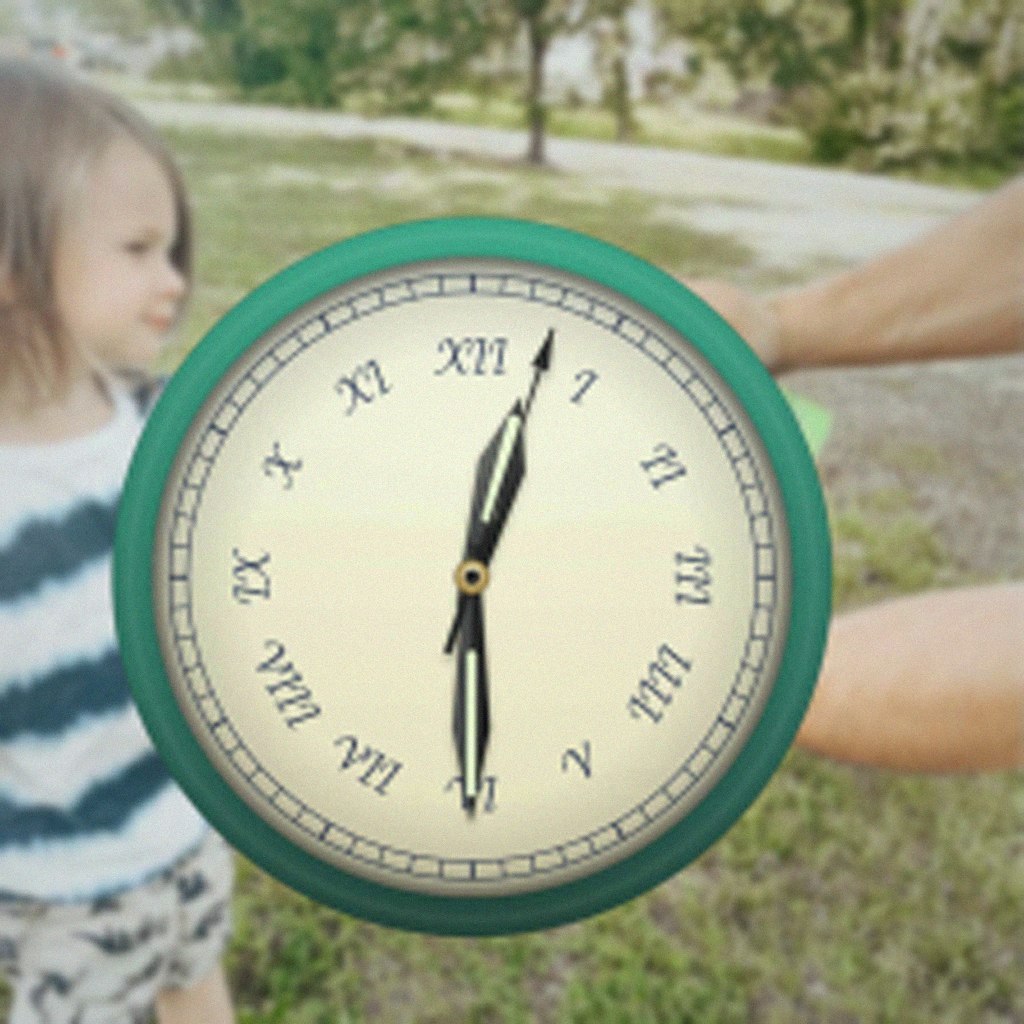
12:30:03
